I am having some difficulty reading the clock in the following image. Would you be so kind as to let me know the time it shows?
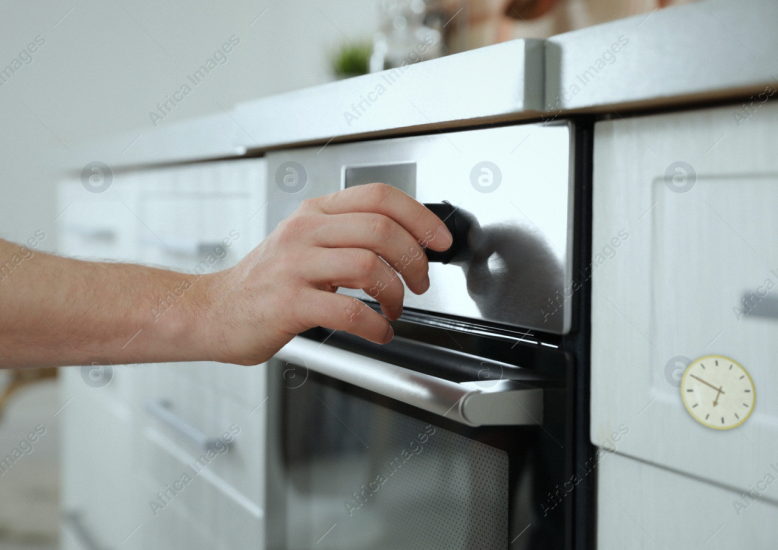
6:50
